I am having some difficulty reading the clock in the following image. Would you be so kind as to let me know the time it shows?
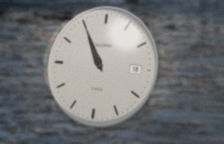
10:55
